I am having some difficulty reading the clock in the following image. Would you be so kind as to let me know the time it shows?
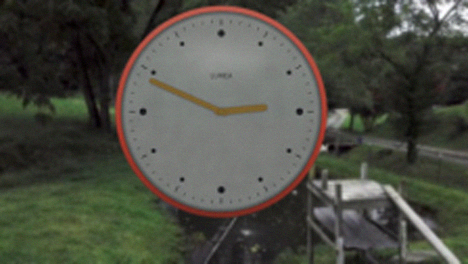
2:49
